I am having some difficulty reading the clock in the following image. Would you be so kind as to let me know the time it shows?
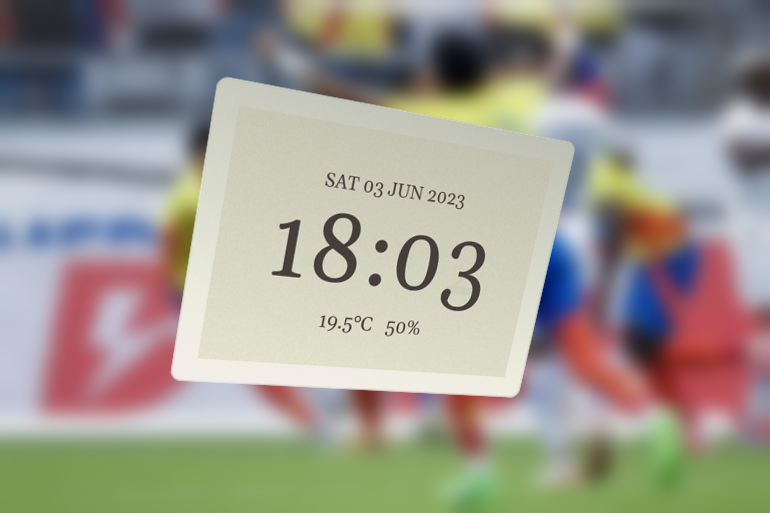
18:03
